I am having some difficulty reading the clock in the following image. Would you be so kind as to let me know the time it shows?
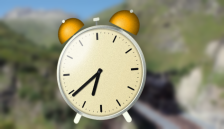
6:39
